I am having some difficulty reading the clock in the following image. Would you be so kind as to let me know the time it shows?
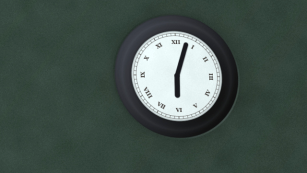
6:03
